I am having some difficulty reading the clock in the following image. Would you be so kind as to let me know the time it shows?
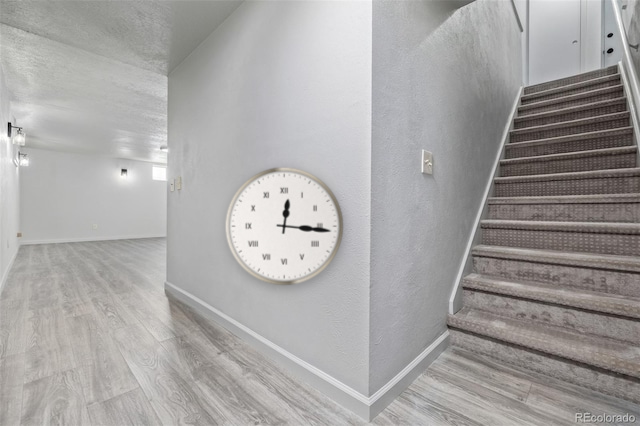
12:16
